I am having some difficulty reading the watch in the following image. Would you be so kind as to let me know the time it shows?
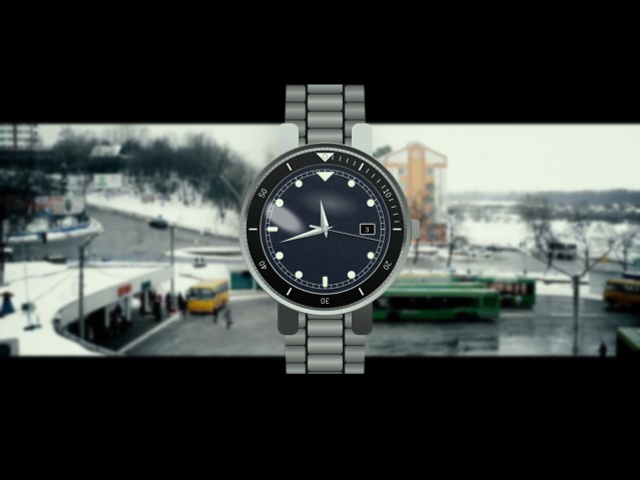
11:42:17
